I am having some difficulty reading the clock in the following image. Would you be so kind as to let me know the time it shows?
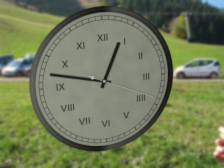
12:47:19
